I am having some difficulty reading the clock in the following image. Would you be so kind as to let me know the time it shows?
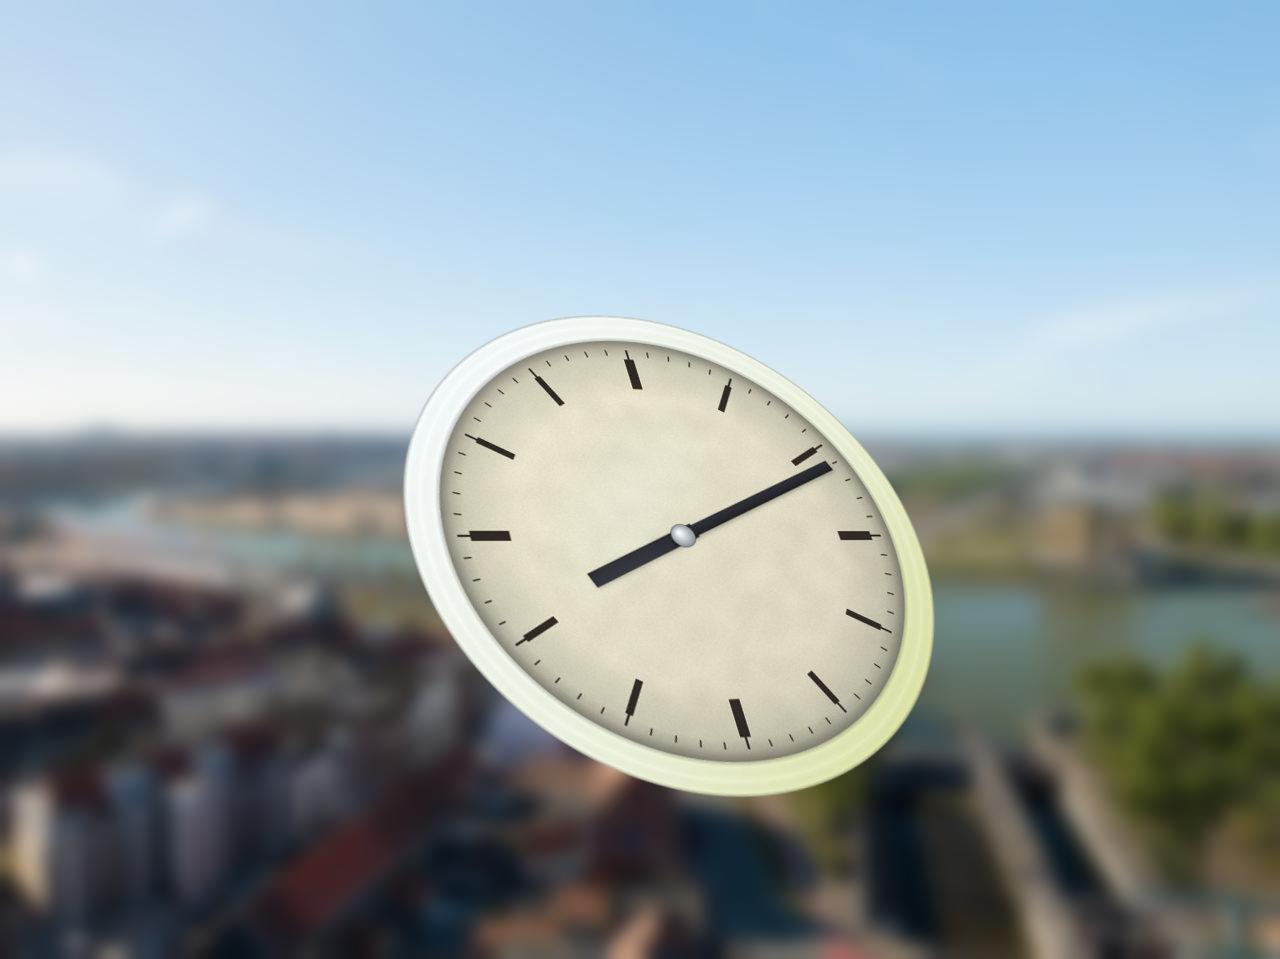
8:11
